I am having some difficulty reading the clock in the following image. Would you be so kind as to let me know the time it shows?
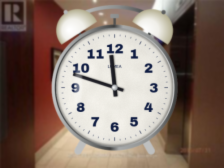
11:48
